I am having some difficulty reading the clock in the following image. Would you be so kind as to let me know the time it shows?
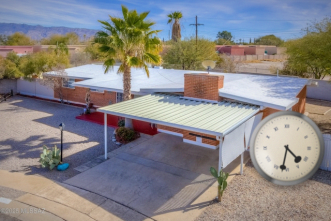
4:32
